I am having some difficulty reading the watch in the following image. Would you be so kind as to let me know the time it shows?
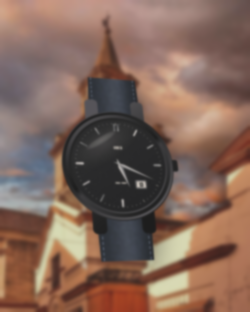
5:19
